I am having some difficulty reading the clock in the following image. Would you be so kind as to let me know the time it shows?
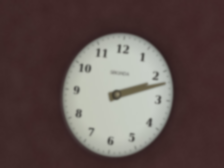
2:12
